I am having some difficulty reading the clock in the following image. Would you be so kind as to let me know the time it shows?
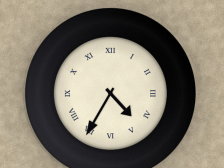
4:35
